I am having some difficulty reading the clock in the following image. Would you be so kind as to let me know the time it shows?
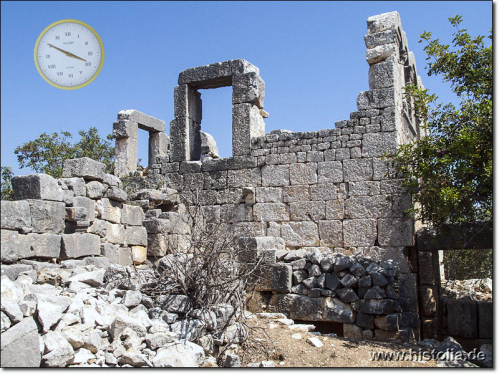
3:50
